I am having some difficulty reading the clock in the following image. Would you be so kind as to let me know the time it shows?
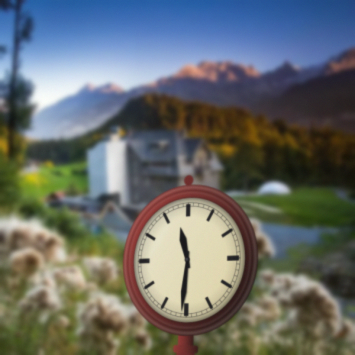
11:31
